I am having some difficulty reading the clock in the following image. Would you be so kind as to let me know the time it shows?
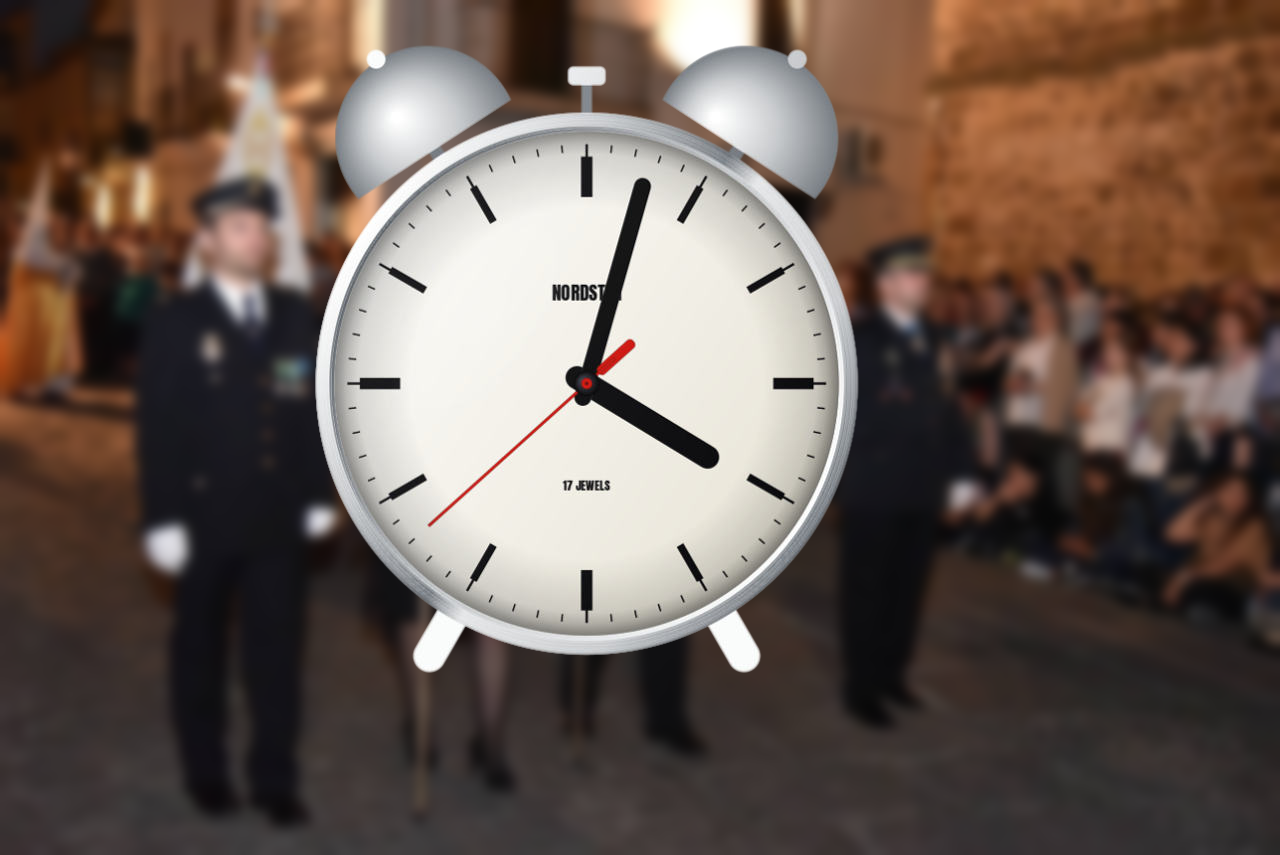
4:02:38
